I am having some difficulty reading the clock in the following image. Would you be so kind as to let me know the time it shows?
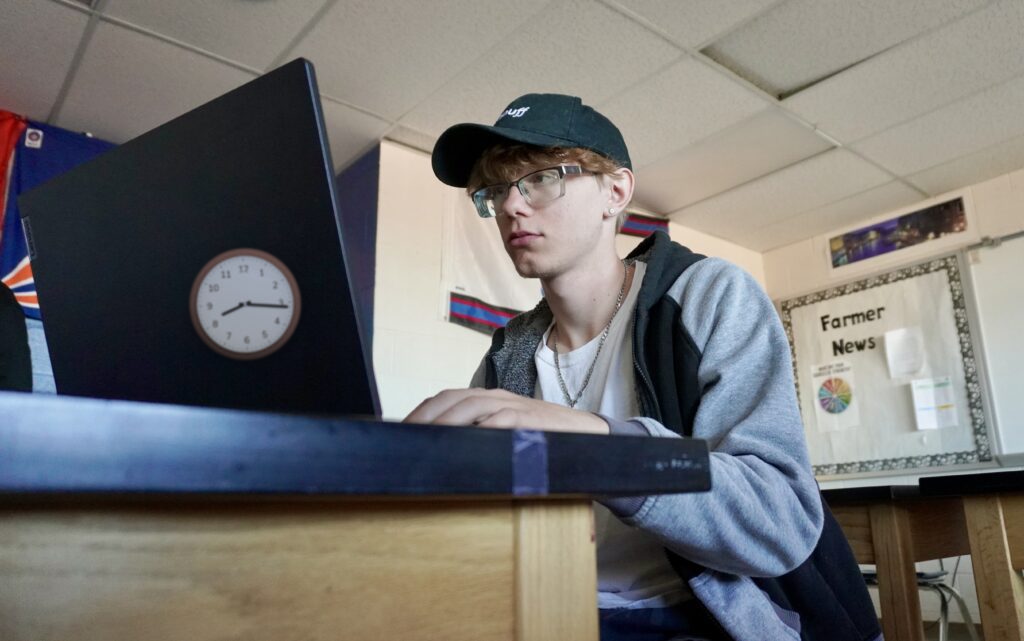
8:16
